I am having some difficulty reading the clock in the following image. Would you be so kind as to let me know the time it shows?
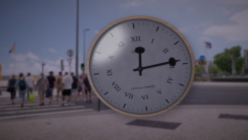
12:14
